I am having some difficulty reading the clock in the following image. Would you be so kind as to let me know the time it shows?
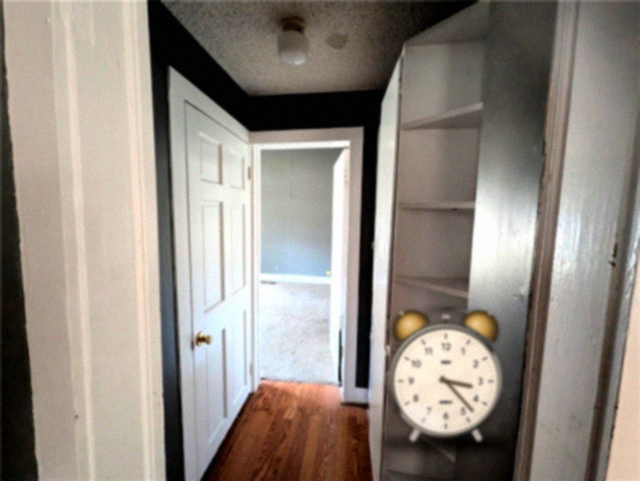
3:23
